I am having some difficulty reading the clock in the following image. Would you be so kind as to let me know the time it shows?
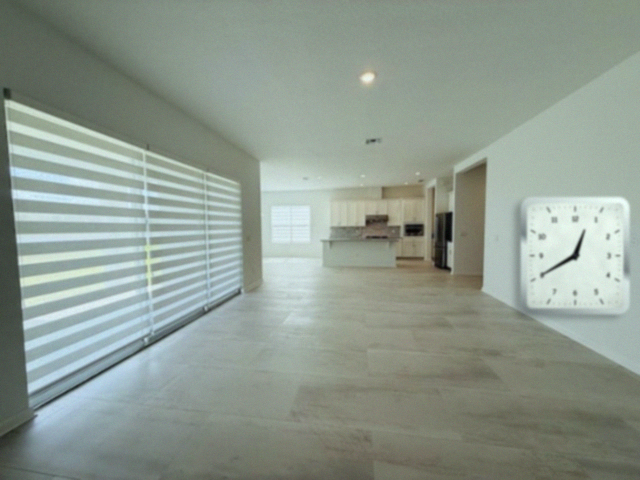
12:40
